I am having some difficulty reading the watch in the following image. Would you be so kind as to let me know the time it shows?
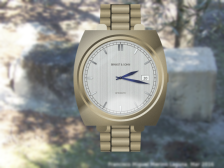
2:17
